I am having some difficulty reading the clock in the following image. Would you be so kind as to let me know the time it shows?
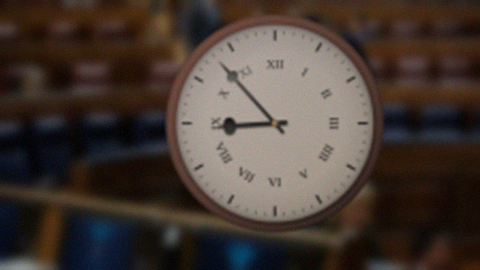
8:53
